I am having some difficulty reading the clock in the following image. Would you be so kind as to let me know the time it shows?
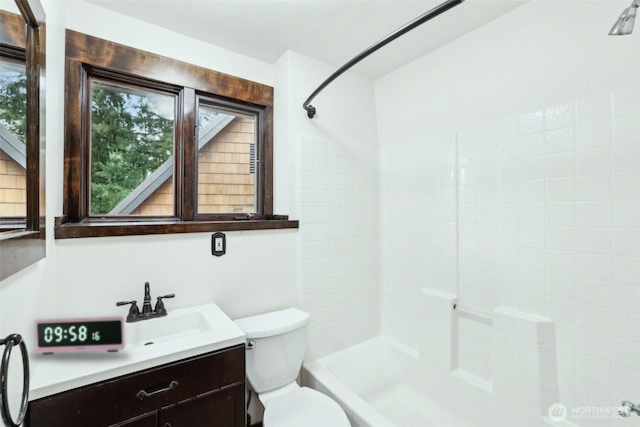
9:58
